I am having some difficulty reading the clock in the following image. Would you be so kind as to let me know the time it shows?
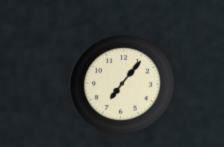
7:06
